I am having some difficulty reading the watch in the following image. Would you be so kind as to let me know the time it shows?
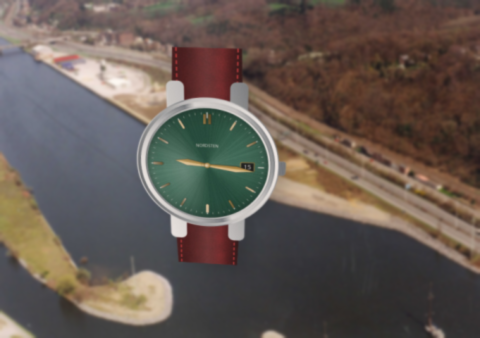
9:16
